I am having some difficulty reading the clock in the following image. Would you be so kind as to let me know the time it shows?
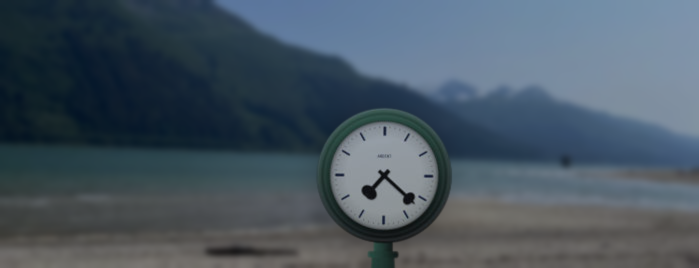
7:22
